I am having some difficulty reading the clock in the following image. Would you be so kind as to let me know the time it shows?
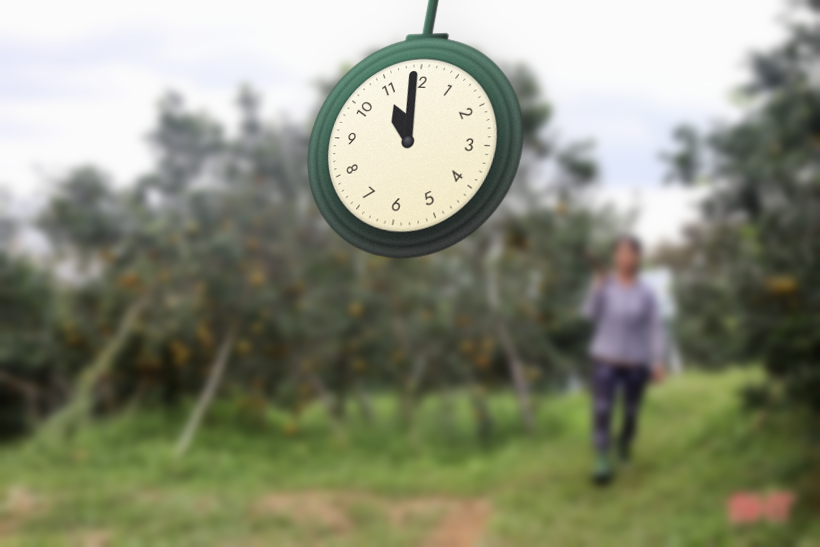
10:59
